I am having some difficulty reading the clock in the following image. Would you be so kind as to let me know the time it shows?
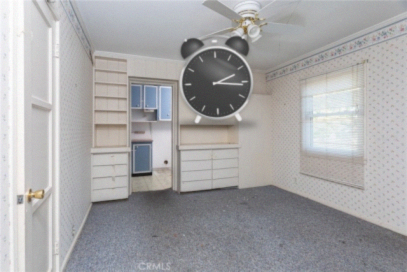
2:16
